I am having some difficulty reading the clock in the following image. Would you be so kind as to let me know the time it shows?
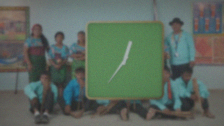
12:36
